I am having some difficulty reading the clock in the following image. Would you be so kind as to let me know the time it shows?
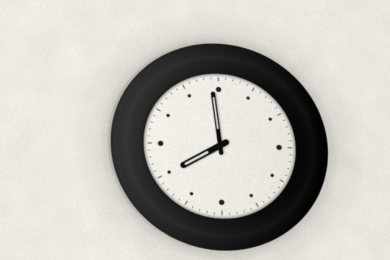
7:59
